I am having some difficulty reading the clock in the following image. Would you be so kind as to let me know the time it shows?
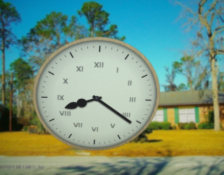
8:21
